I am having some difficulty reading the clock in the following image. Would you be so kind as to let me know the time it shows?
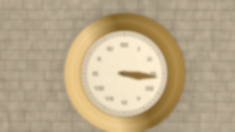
3:16
